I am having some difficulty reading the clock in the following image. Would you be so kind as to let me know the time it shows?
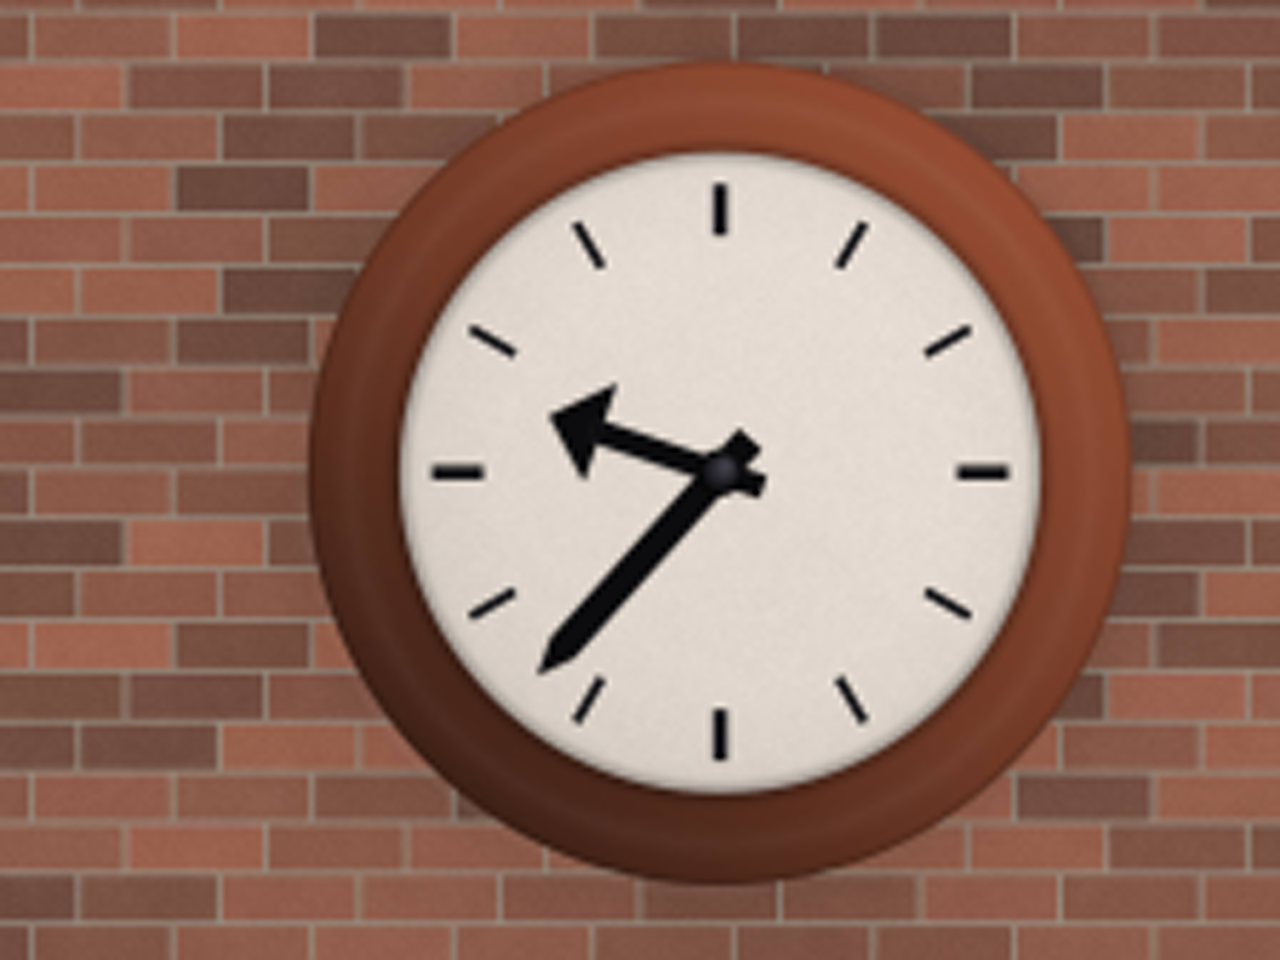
9:37
